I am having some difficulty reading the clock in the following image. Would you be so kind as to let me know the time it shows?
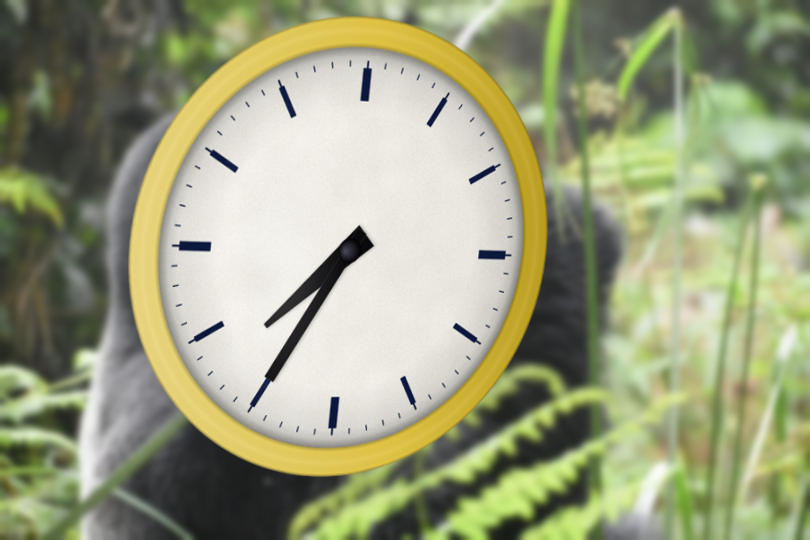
7:35
